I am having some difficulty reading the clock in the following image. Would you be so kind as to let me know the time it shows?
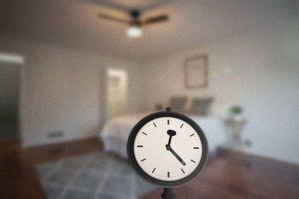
12:23
